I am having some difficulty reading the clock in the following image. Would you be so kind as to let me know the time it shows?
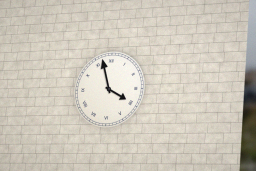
3:57
